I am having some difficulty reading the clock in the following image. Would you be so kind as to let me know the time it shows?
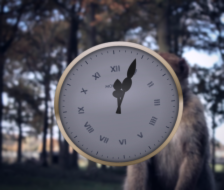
12:04
